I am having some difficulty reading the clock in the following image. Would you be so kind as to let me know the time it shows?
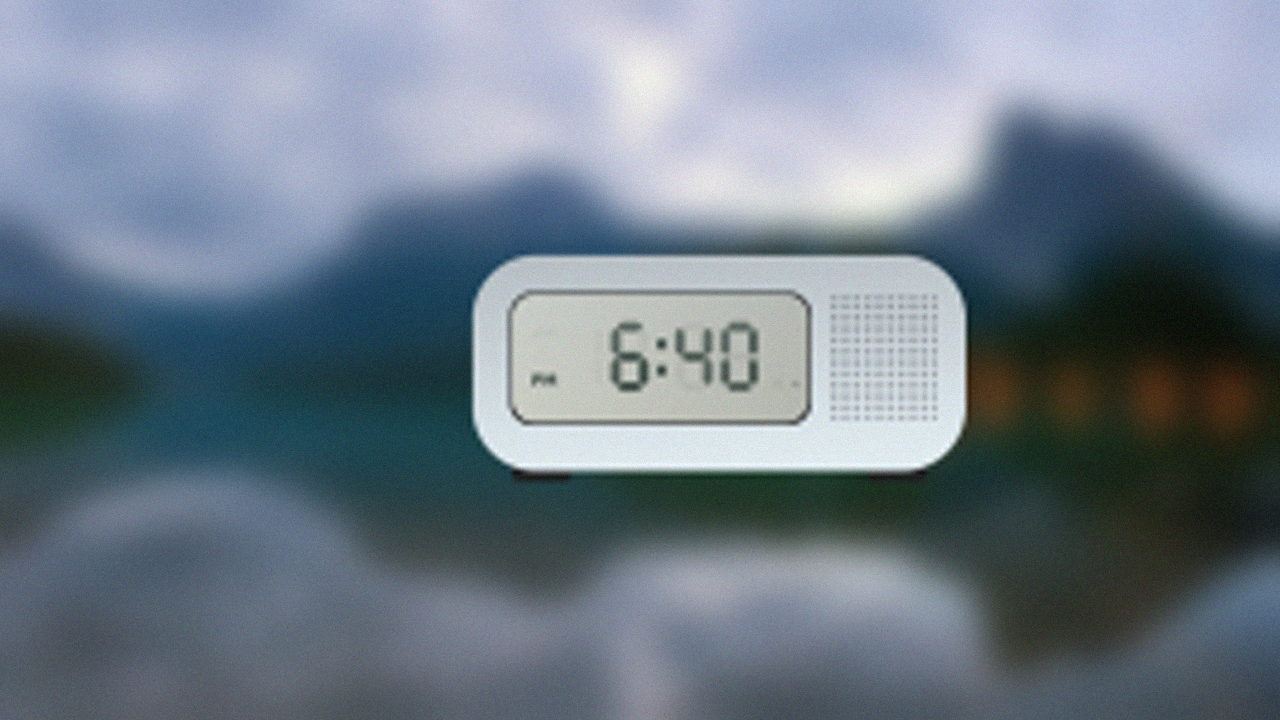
6:40
